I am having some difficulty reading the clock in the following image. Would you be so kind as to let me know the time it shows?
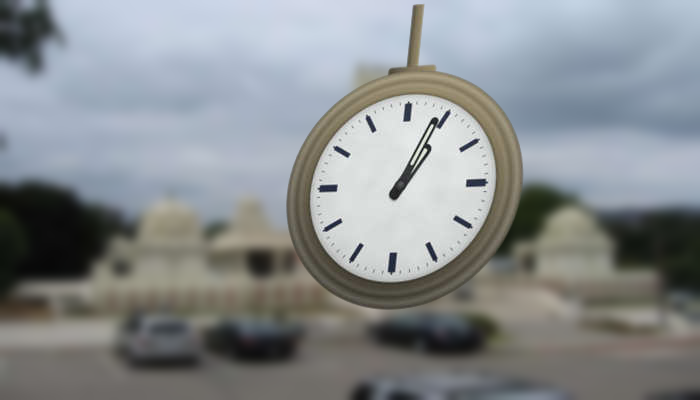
1:04
